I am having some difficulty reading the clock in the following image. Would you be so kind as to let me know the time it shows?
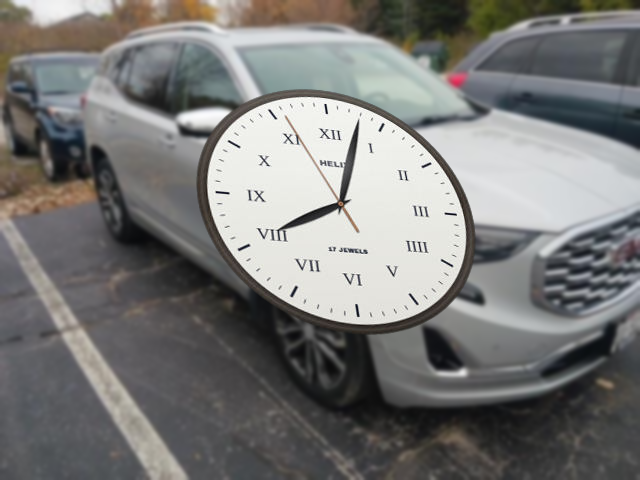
8:02:56
